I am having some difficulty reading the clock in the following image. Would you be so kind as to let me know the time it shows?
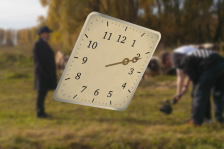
2:11
